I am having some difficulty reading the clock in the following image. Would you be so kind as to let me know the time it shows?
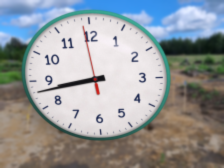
8:42:59
